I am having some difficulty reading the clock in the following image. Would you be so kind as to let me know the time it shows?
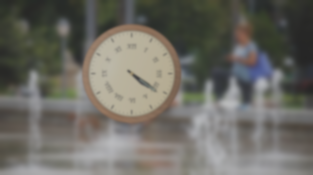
4:21
